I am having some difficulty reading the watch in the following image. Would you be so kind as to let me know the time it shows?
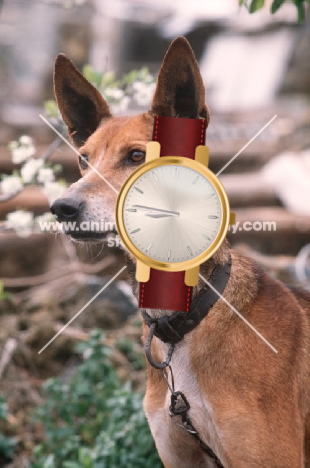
8:46
